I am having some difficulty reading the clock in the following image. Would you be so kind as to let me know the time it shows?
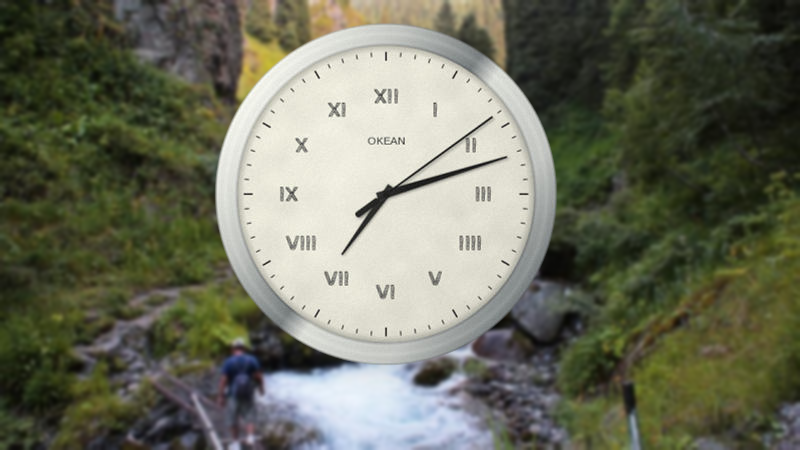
7:12:09
